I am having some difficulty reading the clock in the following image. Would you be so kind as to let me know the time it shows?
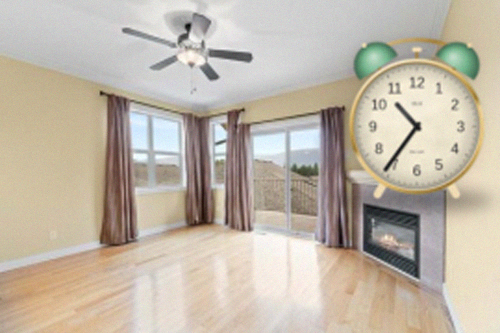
10:36
